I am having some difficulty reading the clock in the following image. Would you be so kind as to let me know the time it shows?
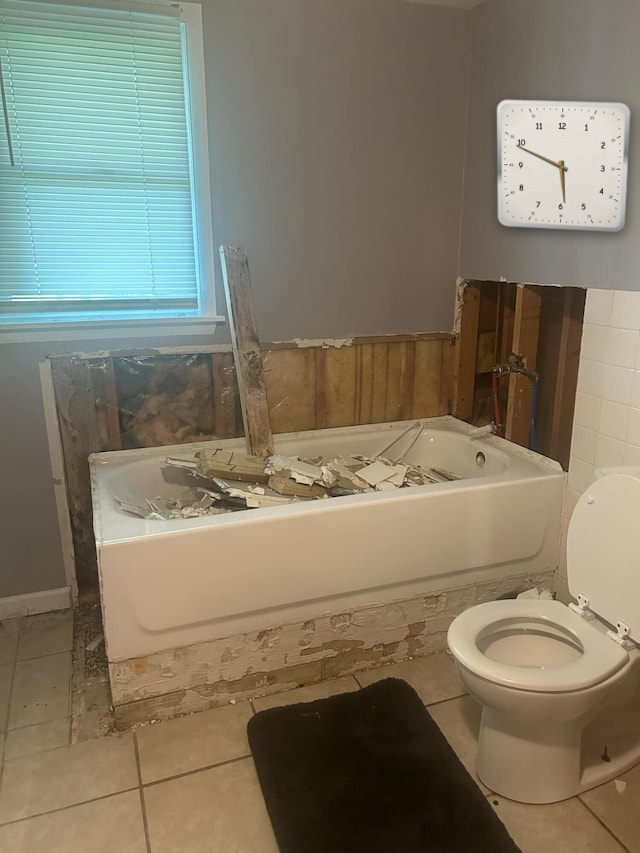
5:49
